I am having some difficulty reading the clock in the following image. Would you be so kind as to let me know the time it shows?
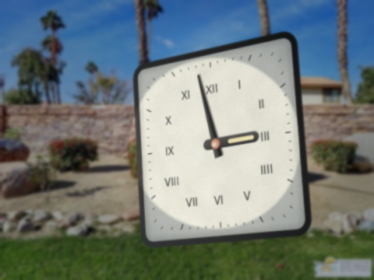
2:58
